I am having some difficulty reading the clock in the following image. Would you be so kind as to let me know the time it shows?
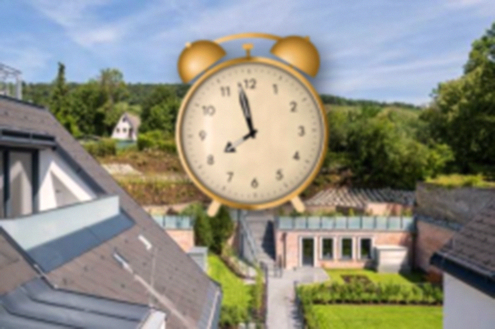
7:58
